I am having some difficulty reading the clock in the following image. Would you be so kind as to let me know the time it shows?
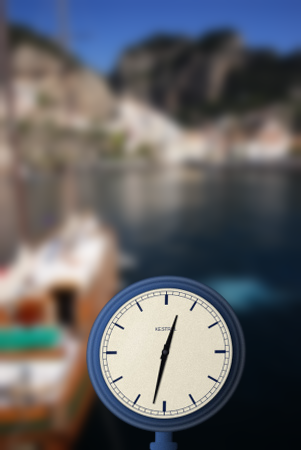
12:32
